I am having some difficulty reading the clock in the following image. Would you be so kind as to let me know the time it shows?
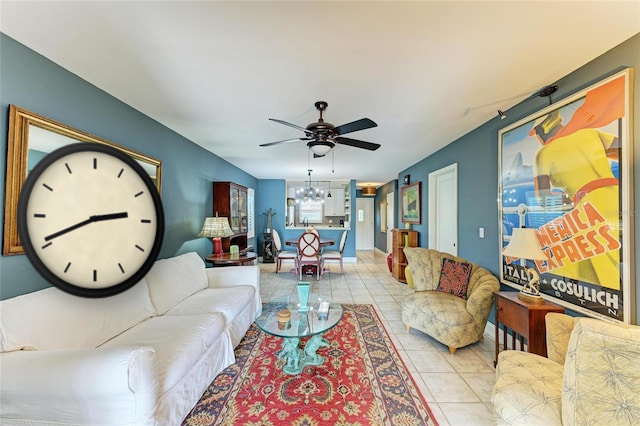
2:41
